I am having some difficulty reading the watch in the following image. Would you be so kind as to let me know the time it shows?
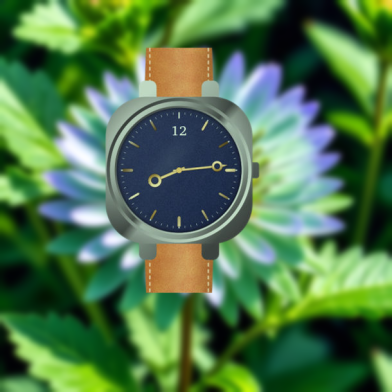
8:14
